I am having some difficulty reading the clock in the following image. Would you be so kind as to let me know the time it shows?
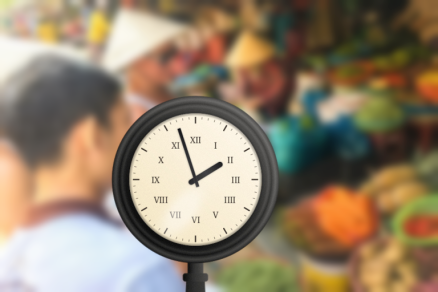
1:57
